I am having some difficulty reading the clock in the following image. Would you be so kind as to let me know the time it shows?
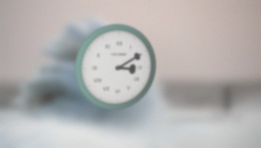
3:10
